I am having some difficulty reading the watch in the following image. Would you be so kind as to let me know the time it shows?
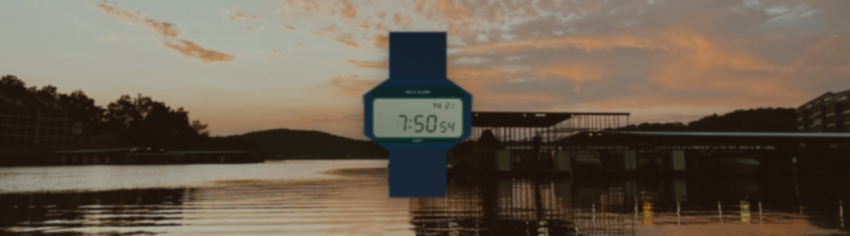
7:50:54
